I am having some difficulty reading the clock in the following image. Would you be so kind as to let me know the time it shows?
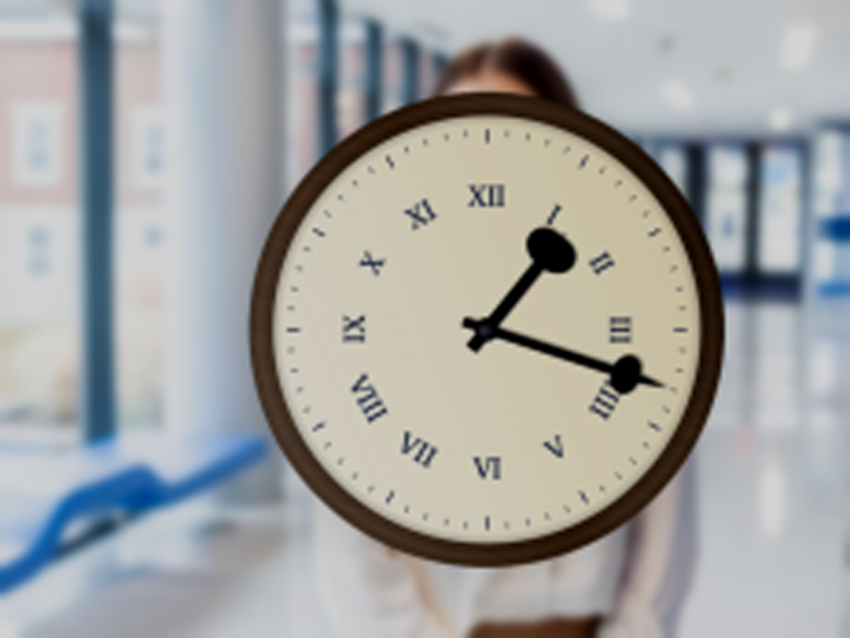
1:18
